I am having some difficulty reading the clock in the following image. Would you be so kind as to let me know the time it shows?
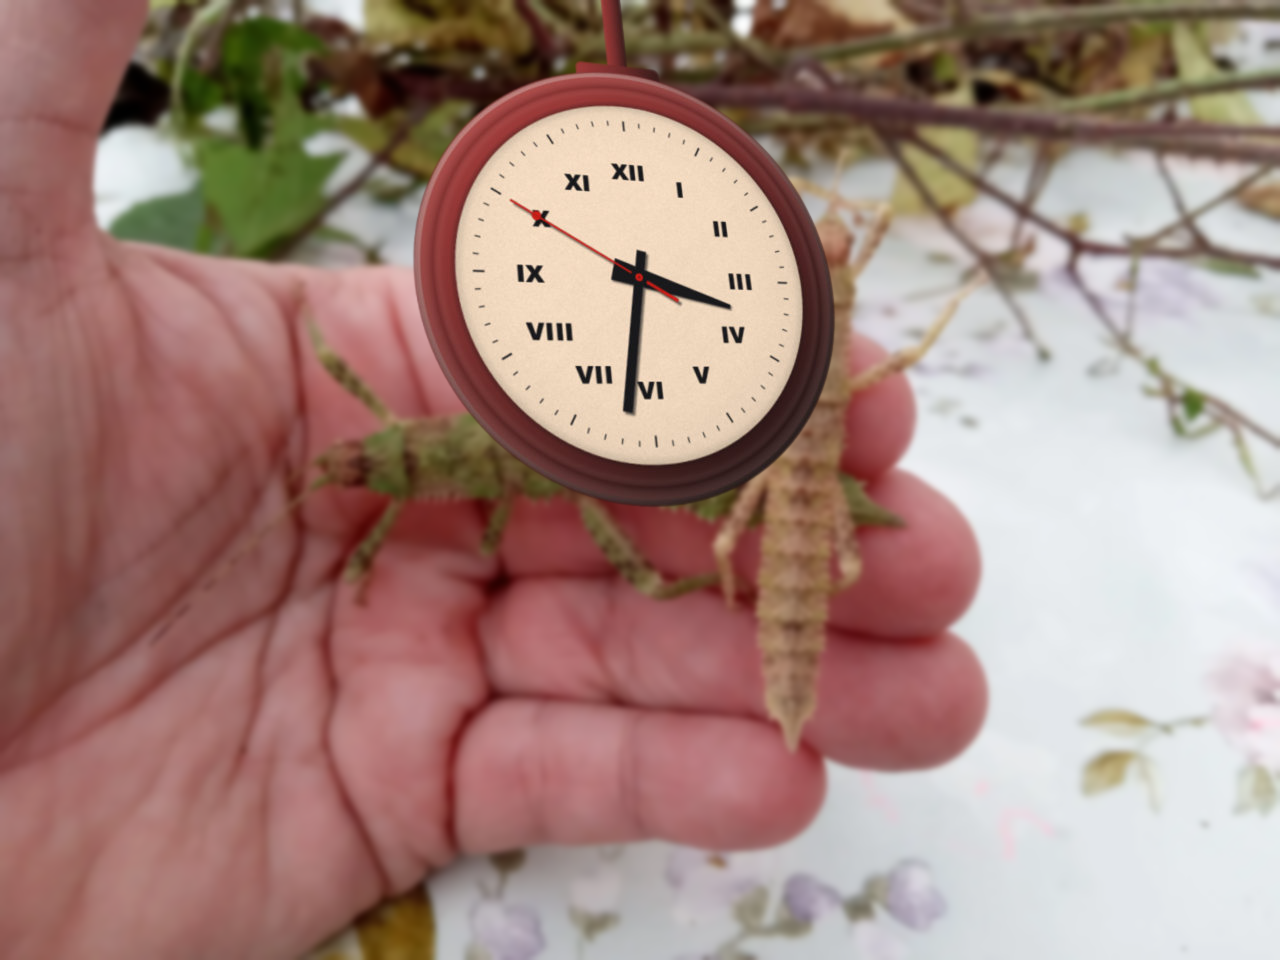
3:31:50
